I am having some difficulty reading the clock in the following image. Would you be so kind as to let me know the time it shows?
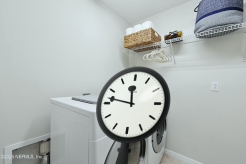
11:47
